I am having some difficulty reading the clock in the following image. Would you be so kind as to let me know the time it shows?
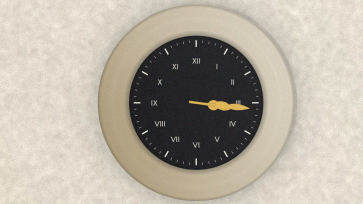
3:16
